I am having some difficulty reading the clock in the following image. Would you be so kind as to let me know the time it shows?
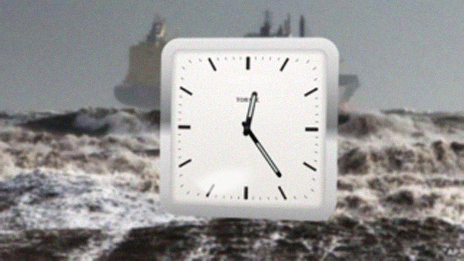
12:24
